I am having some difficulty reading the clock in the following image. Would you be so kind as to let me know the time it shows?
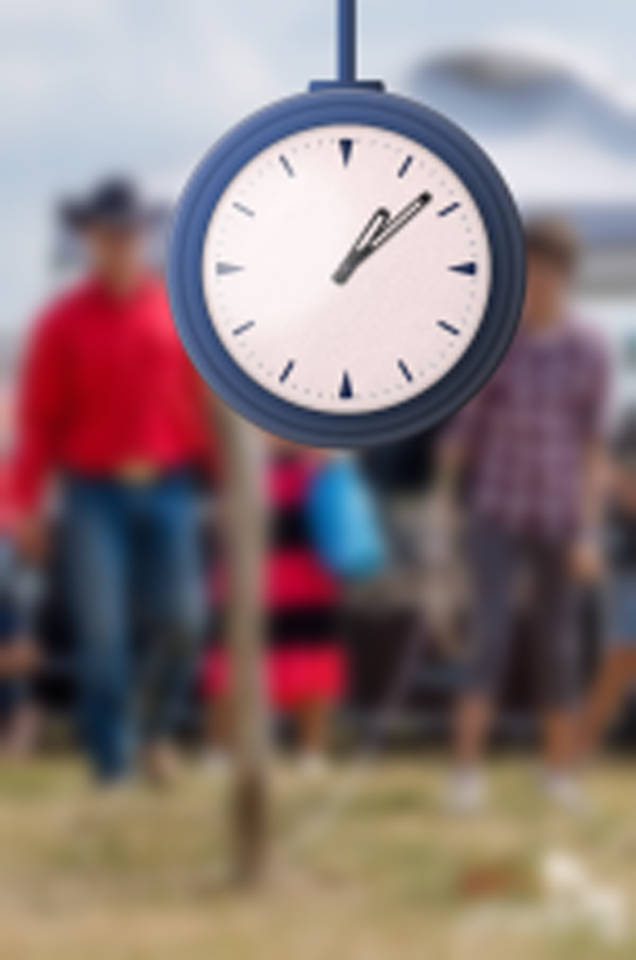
1:08
